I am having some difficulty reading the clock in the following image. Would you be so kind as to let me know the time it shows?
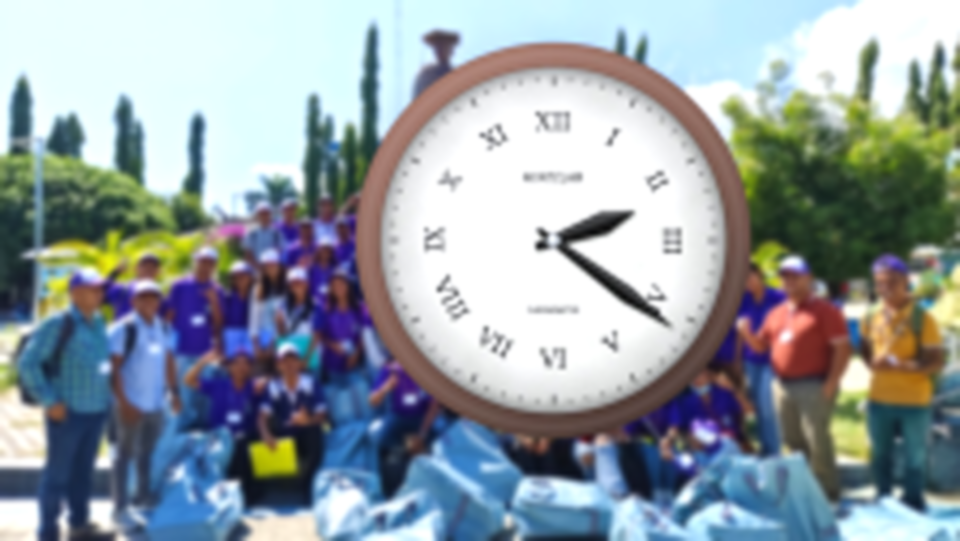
2:21
